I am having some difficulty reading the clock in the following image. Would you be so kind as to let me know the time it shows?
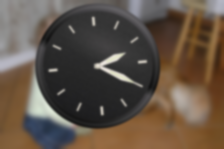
2:20
